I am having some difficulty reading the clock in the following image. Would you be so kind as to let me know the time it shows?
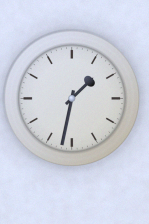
1:32
